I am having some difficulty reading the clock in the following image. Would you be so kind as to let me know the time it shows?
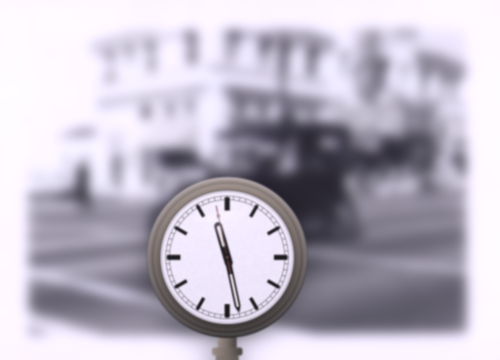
11:27:58
